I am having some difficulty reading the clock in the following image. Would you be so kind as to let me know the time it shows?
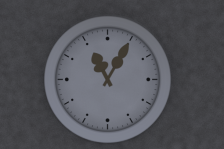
11:05
